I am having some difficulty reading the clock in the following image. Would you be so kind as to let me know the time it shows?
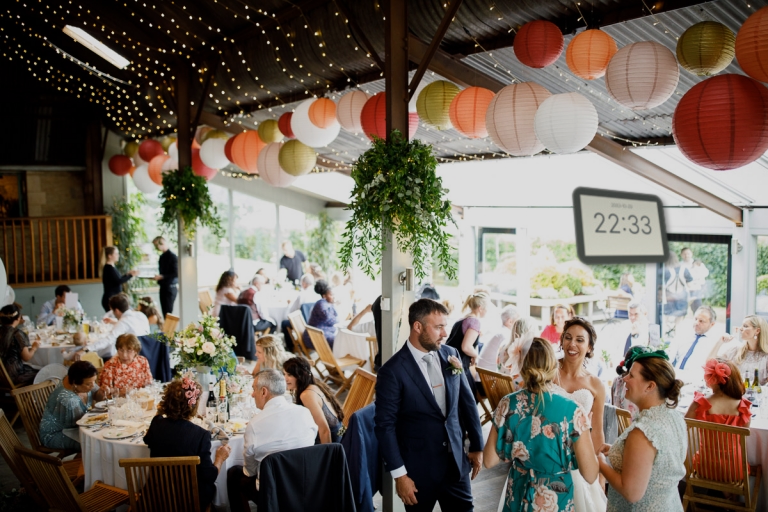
22:33
